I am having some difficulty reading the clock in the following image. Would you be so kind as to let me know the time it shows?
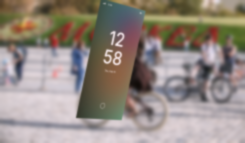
12:58
